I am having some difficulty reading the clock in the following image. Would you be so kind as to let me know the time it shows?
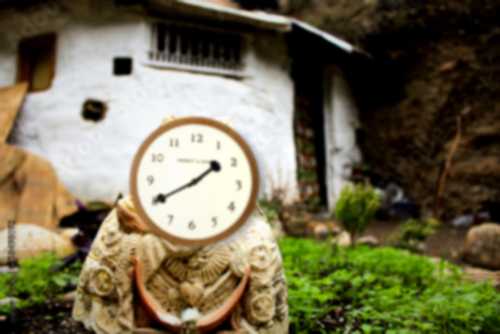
1:40
